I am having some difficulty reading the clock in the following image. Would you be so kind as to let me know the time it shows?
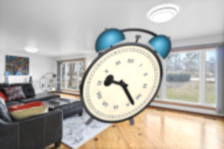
9:23
